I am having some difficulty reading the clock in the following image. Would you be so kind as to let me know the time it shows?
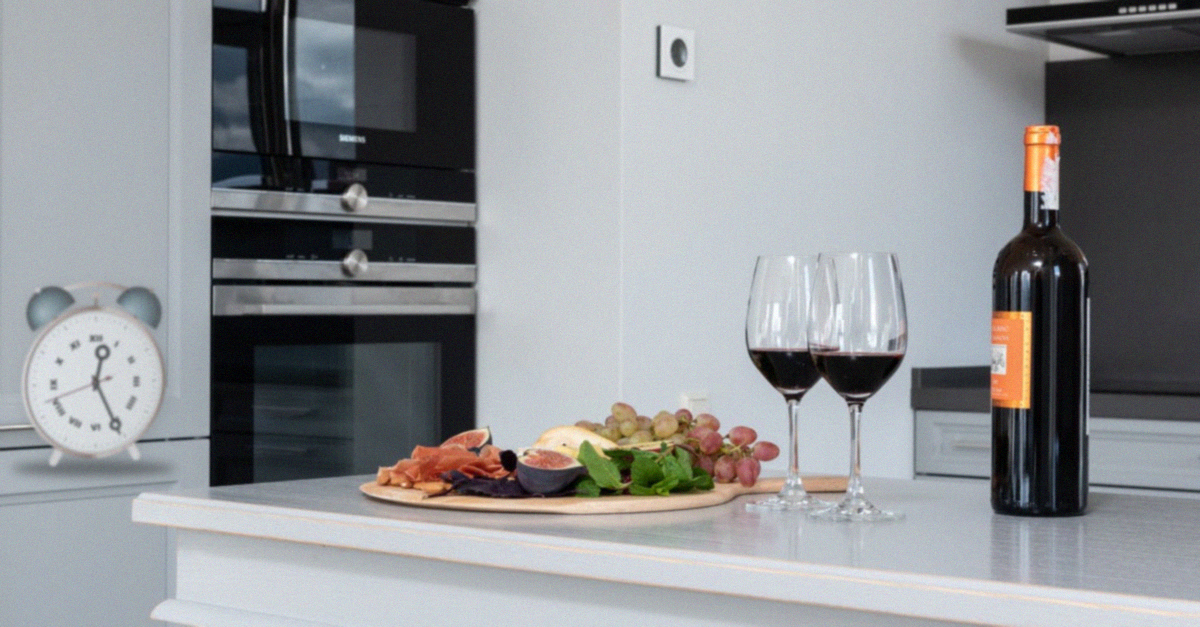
12:25:42
